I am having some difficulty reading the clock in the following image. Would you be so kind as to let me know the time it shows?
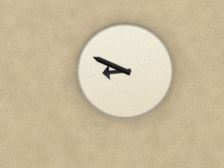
8:49
